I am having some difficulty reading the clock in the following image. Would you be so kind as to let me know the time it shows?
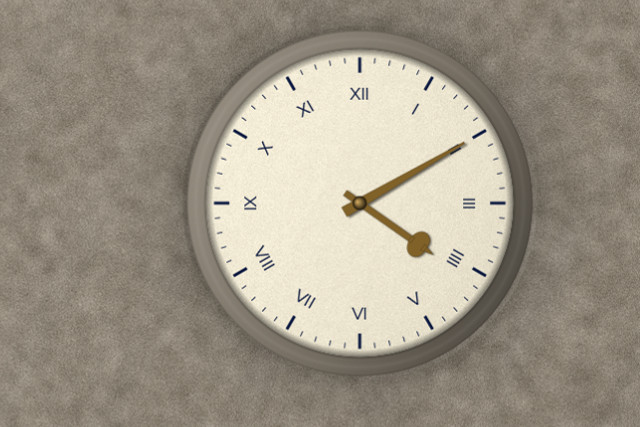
4:10
